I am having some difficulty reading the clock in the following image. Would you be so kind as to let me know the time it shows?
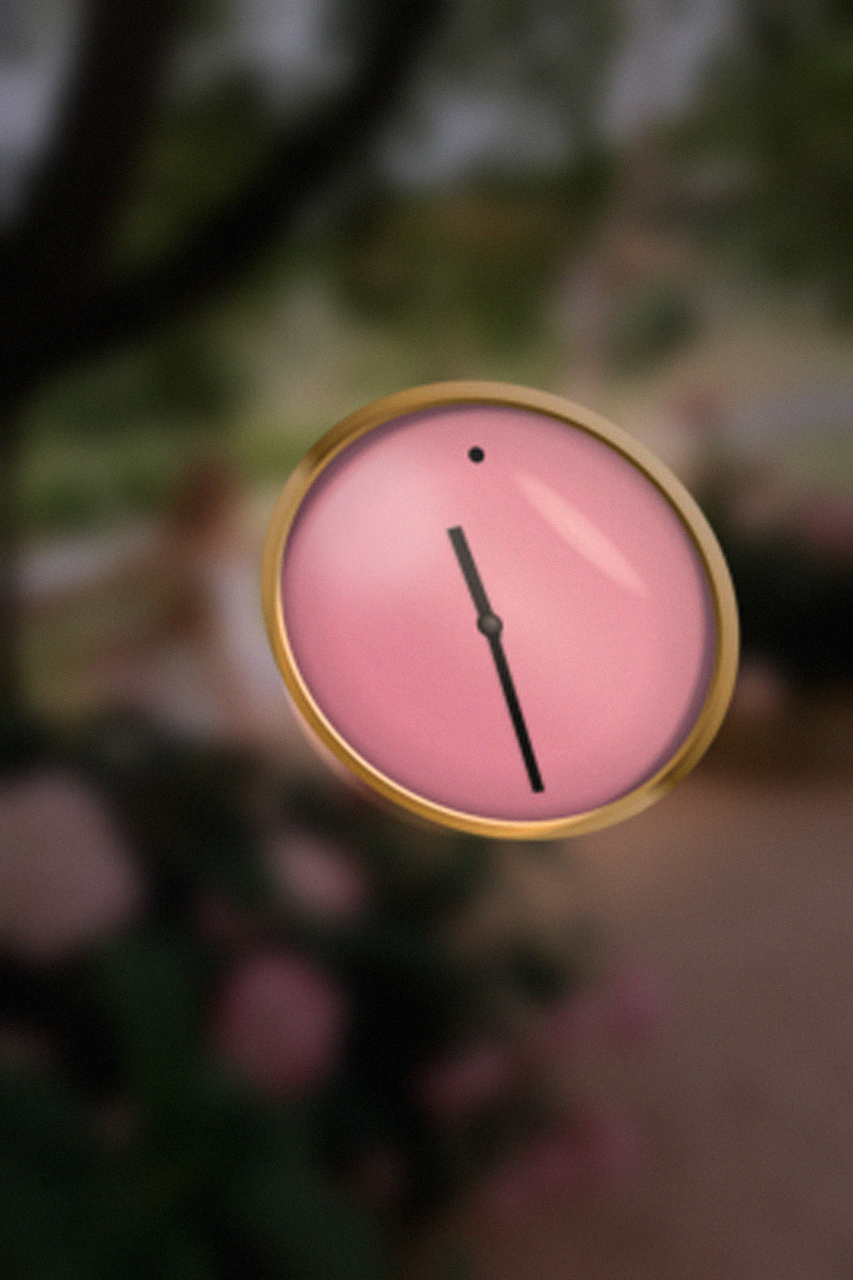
11:28
